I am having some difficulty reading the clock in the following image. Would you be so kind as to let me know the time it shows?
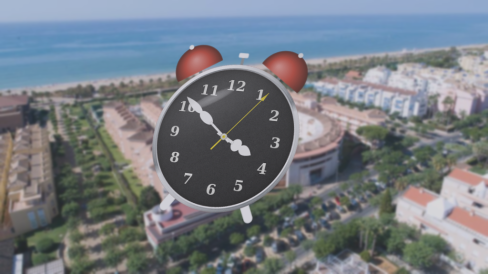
3:51:06
